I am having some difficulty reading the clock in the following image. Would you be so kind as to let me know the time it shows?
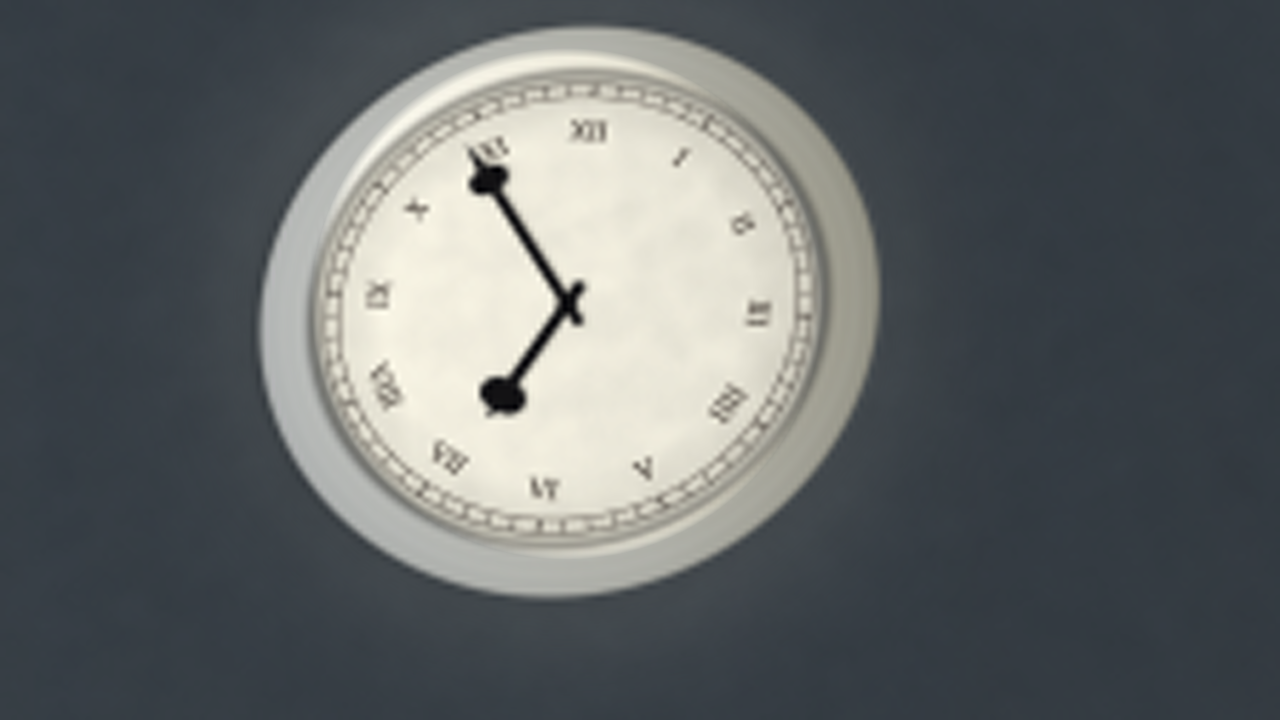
6:54
